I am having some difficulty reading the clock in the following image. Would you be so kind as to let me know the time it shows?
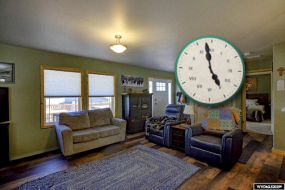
4:58
